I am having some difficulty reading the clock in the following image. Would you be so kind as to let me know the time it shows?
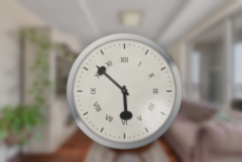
5:52
